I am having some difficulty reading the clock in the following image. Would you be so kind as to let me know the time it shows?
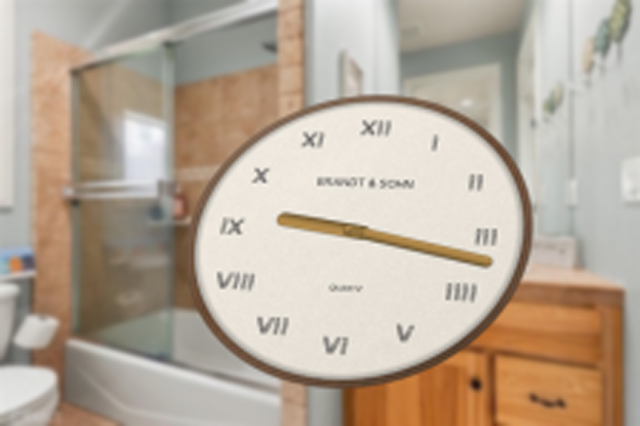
9:17
